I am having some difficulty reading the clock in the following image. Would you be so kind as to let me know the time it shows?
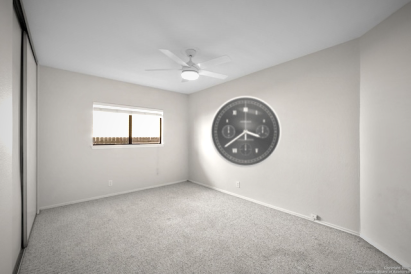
3:39
